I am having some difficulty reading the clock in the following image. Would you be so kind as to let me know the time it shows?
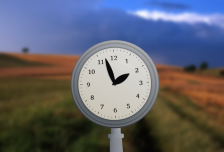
1:57
